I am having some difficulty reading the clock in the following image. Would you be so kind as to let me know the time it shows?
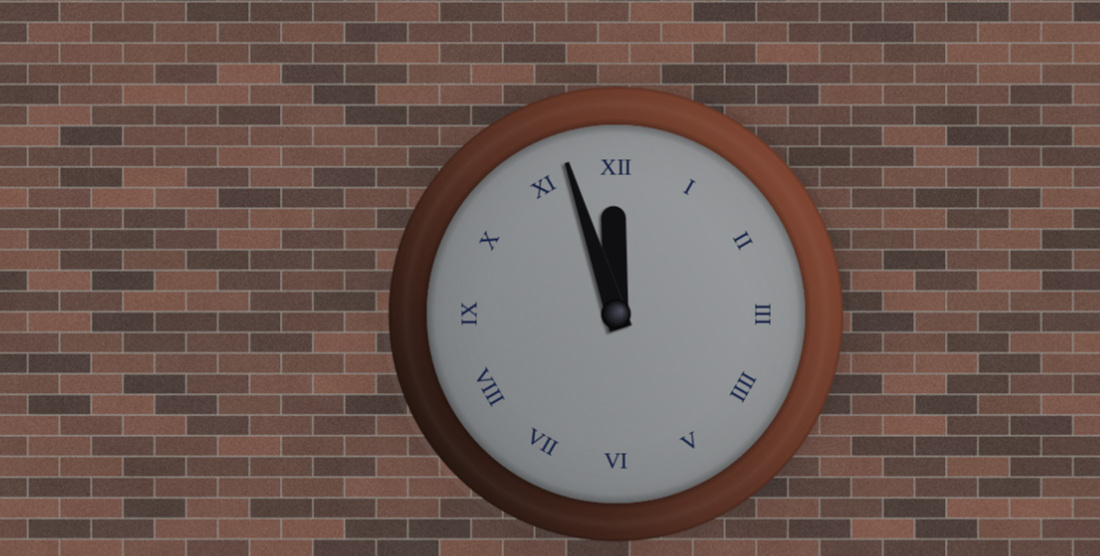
11:57
